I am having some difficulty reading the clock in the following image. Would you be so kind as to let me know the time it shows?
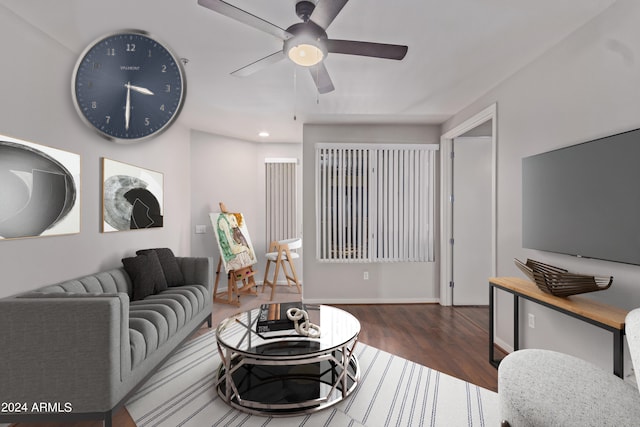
3:30
